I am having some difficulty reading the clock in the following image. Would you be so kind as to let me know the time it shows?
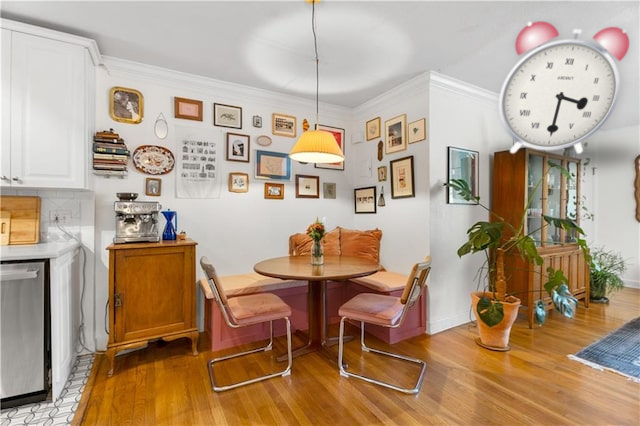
3:30
